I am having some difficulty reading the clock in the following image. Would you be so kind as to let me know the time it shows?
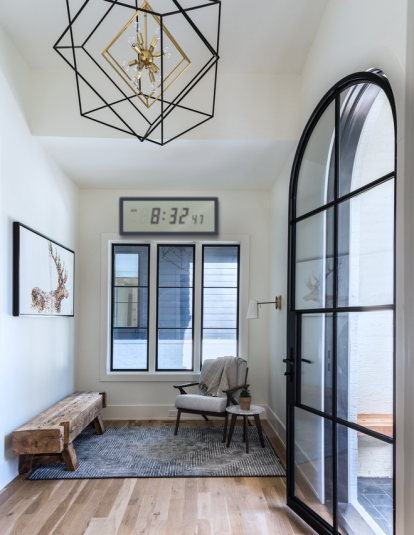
8:32:47
